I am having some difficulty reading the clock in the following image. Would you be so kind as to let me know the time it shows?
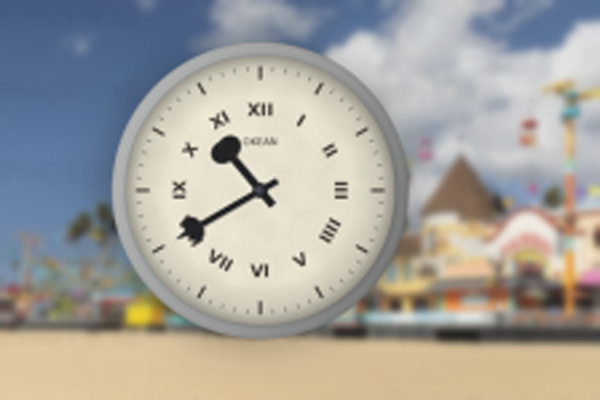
10:40
